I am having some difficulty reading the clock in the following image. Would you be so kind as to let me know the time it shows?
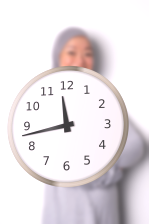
11:43
